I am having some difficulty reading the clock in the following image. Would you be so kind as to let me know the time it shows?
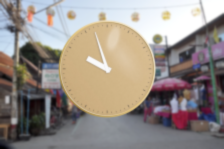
9:57
